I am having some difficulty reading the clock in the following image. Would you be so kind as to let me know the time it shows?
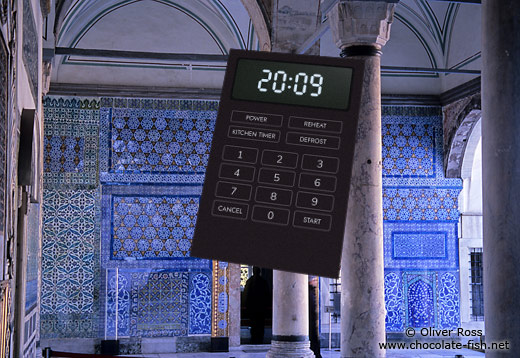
20:09
